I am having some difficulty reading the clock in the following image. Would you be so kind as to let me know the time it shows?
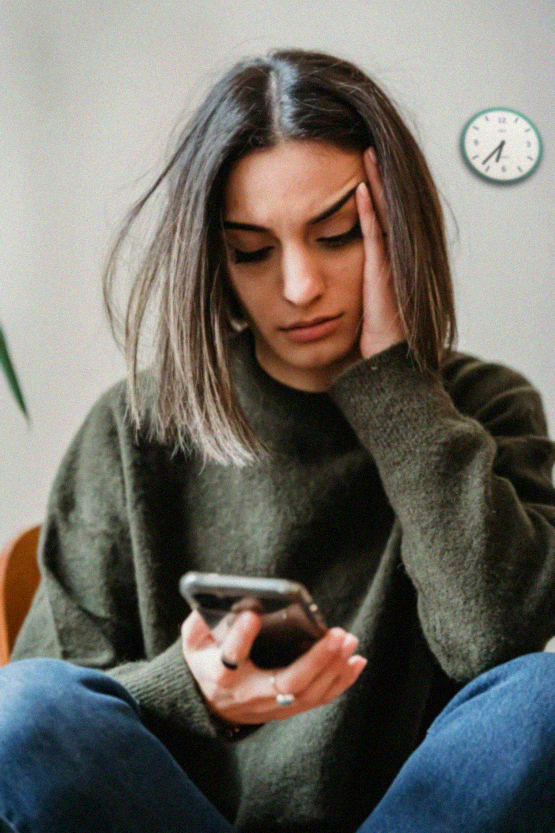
6:37
